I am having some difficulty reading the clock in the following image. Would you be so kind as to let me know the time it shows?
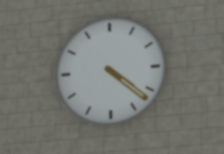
4:22
